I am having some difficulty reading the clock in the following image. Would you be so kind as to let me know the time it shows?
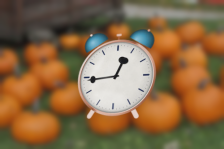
12:44
